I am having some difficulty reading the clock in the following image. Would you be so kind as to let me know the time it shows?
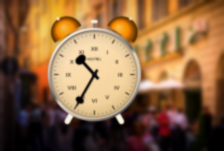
10:35
